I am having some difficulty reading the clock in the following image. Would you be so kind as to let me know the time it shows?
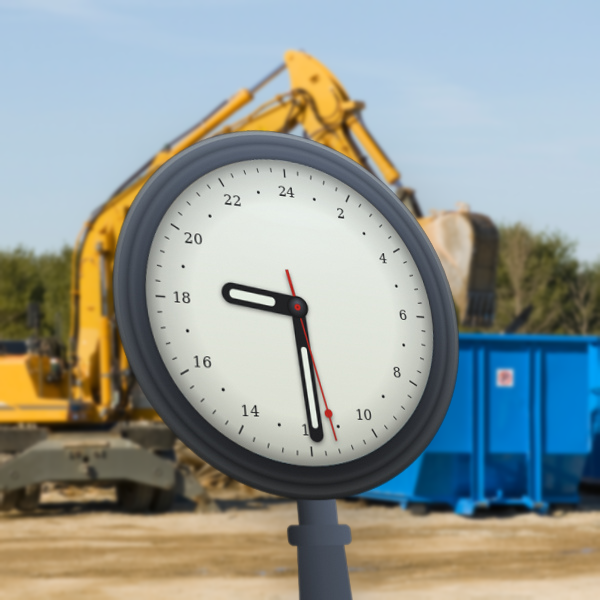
18:29:28
